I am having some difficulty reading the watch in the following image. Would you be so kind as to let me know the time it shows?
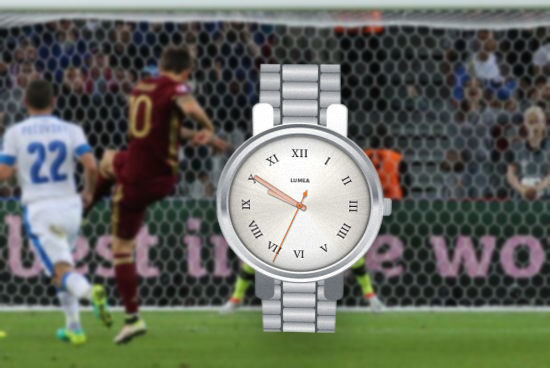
9:50:34
